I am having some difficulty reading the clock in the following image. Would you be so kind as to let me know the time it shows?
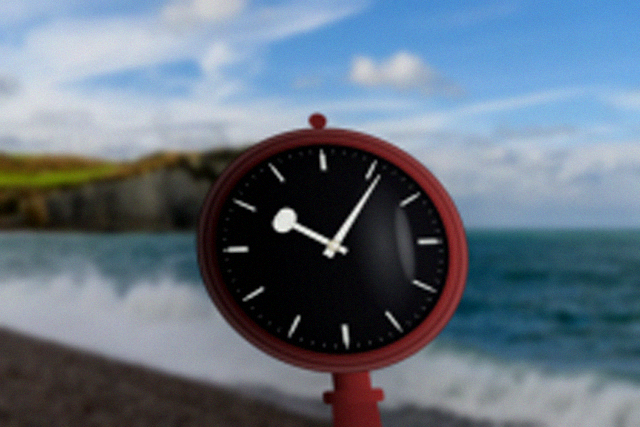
10:06
